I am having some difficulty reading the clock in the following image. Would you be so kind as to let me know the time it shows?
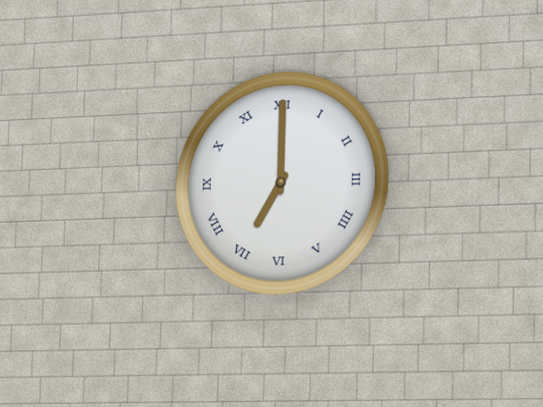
7:00
